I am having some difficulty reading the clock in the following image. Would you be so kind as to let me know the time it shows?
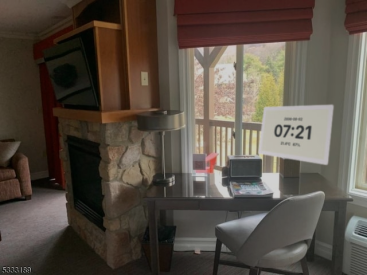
7:21
